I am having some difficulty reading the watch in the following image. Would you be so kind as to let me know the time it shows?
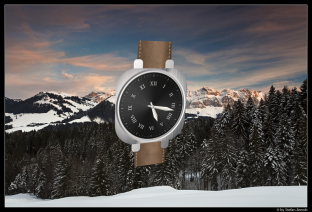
5:17
